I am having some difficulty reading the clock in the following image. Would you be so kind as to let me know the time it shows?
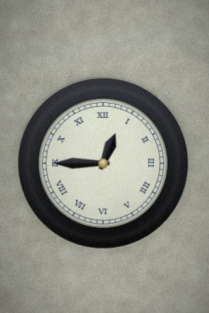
12:45
